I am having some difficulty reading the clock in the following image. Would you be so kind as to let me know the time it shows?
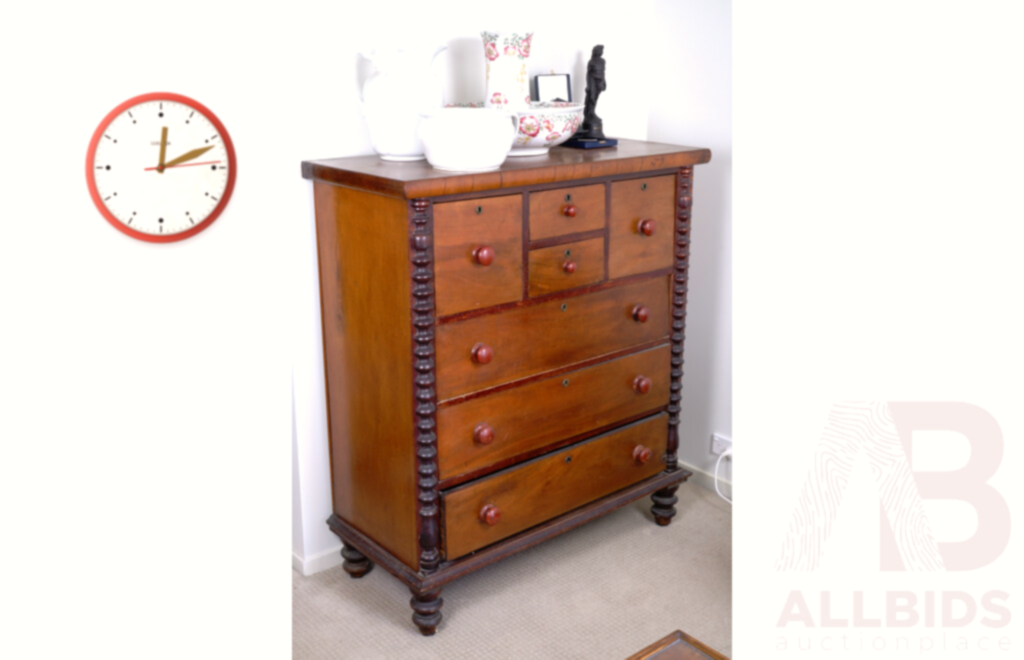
12:11:14
